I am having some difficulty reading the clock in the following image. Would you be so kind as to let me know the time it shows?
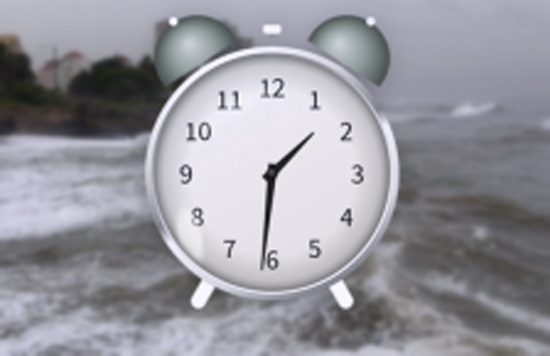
1:31
